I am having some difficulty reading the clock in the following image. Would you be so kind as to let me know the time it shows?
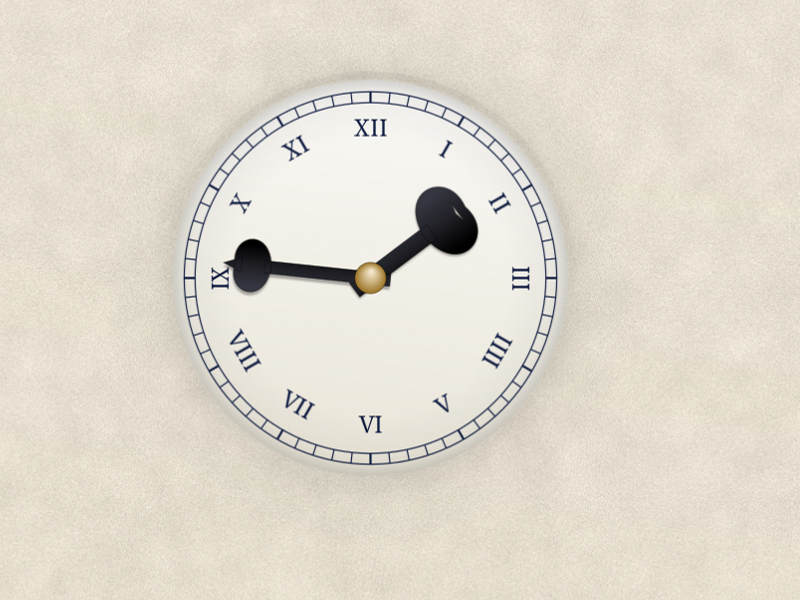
1:46
